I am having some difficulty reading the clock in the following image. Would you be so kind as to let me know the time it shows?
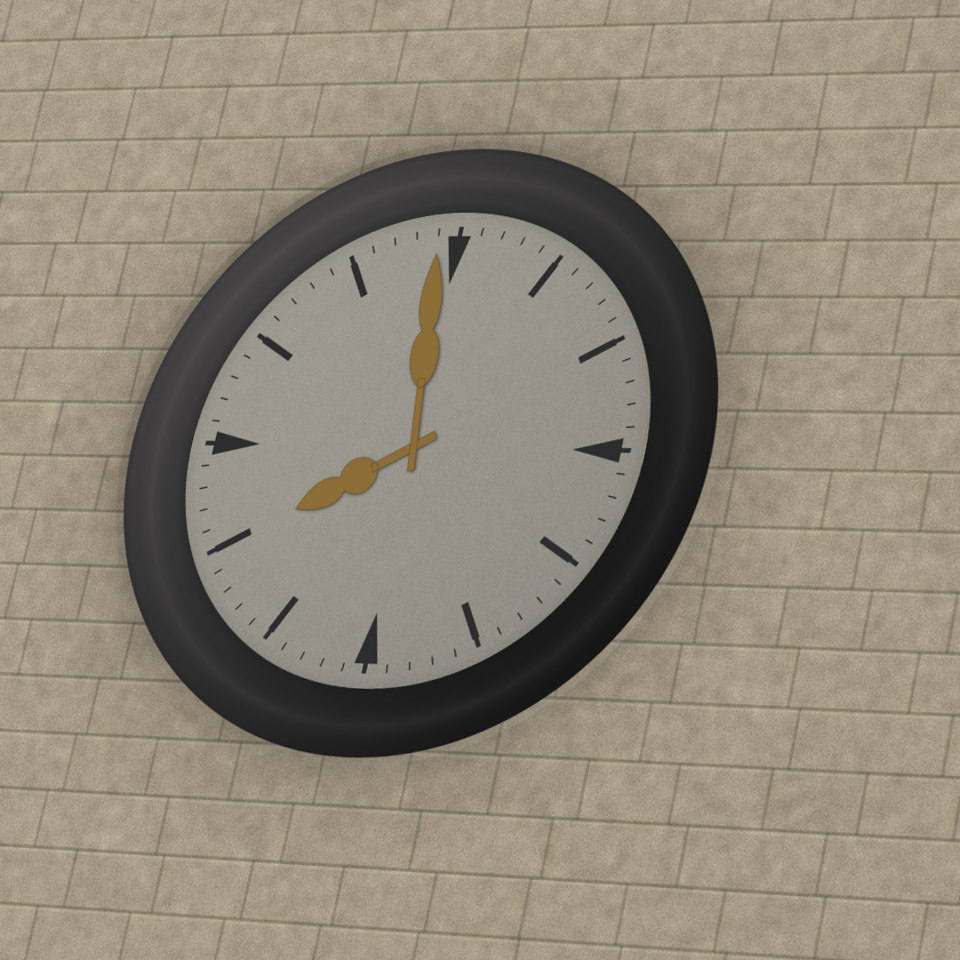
7:59
